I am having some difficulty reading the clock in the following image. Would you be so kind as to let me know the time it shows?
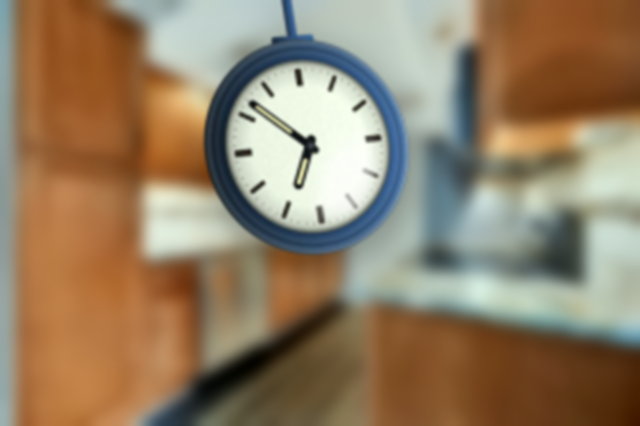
6:52
